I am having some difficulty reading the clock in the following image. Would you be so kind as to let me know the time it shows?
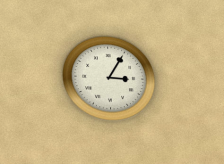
3:05
